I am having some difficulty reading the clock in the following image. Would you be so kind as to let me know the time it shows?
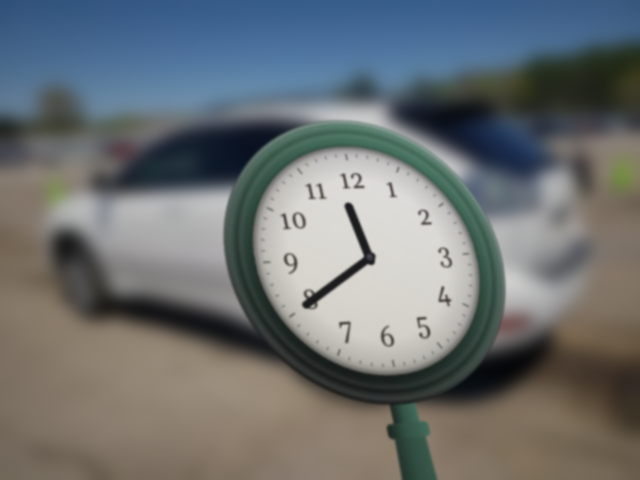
11:40
